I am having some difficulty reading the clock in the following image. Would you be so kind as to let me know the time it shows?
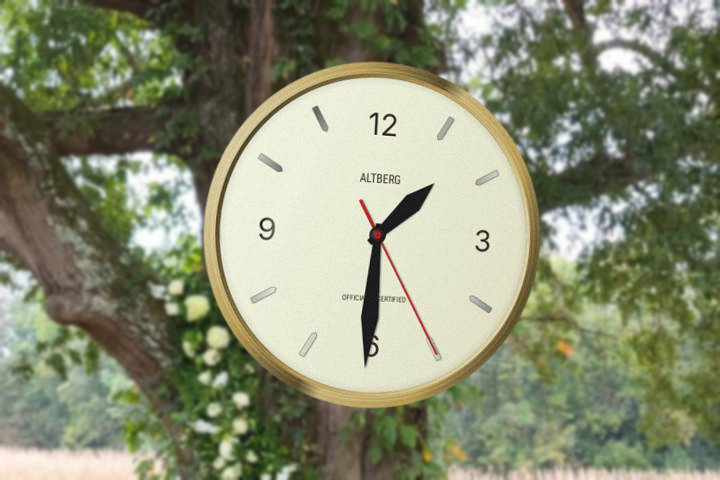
1:30:25
